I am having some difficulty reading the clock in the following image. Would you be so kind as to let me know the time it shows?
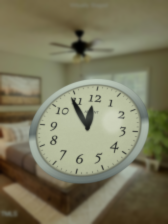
11:54
